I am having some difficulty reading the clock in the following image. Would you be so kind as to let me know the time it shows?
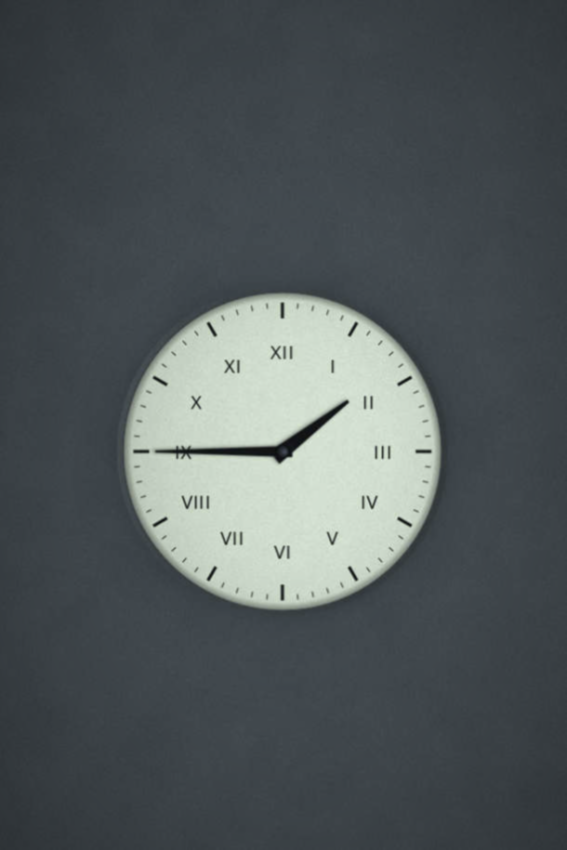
1:45
